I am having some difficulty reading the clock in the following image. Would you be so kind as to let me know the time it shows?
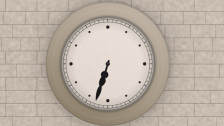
6:33
